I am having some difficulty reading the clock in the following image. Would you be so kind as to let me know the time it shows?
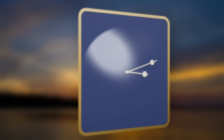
3:12
